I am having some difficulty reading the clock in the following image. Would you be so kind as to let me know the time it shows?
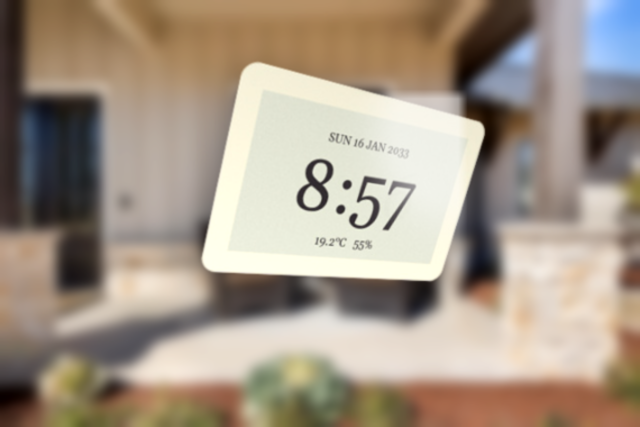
8:57
